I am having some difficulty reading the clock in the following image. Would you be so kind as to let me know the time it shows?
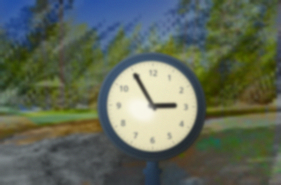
2:55
